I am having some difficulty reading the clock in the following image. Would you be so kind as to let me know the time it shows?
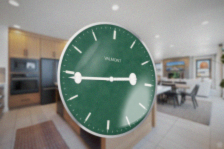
2:44
